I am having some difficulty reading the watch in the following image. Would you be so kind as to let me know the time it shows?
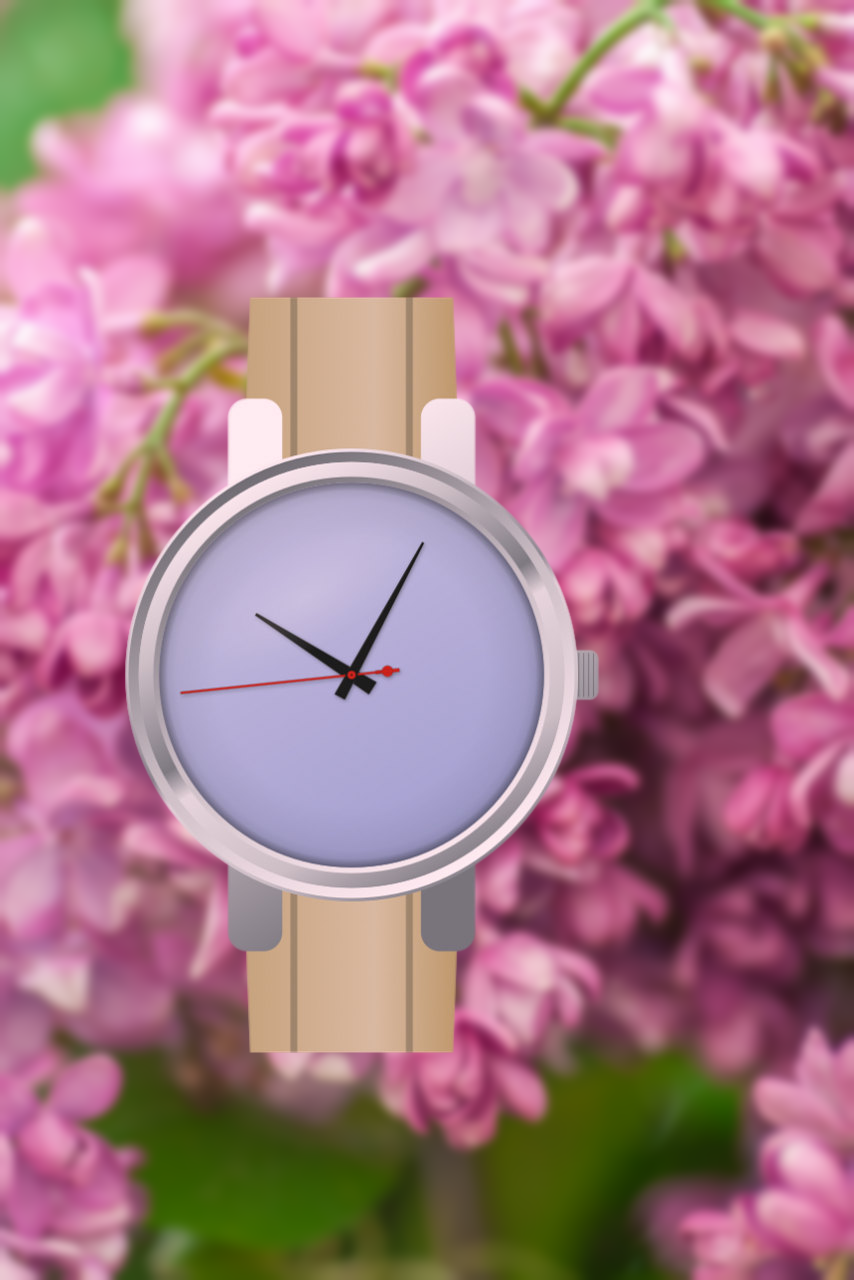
10:04:44
